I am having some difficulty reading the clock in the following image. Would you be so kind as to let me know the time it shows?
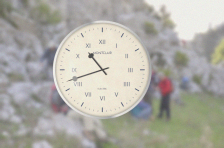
10:42
